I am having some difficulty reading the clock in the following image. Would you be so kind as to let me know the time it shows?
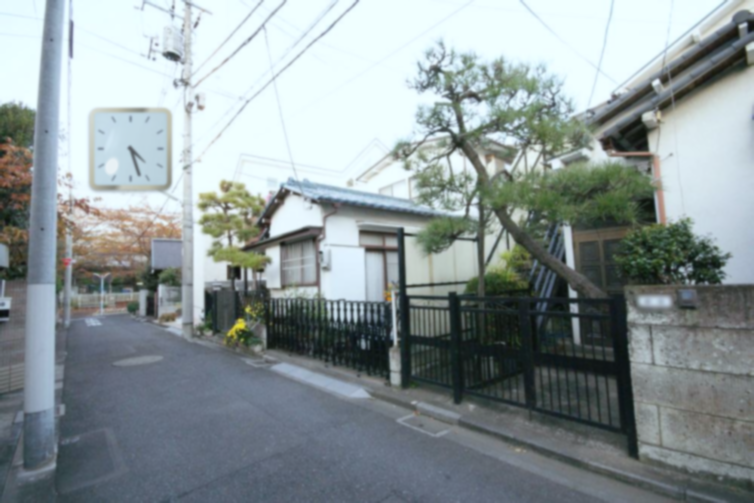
4:27
